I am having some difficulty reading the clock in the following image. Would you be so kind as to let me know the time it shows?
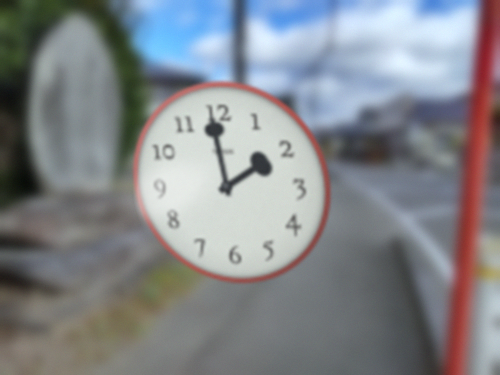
1:59
